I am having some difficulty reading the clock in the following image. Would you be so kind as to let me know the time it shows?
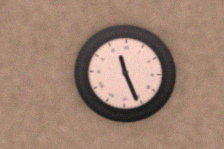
11:26
